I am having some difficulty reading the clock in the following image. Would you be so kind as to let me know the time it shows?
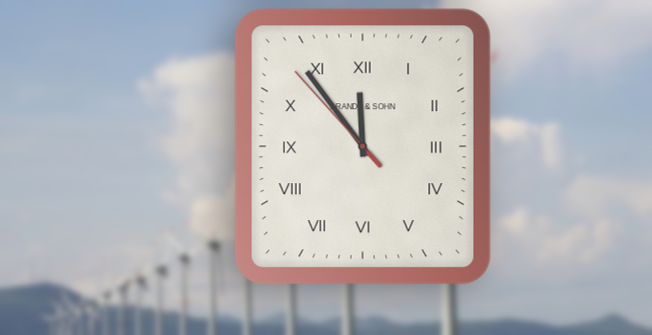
11:53:53
